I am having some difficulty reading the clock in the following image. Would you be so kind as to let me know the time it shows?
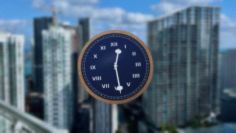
12:29
